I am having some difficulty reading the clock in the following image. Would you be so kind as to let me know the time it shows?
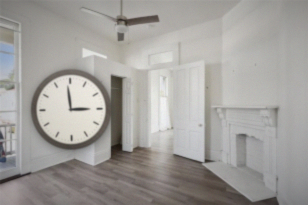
2:59
